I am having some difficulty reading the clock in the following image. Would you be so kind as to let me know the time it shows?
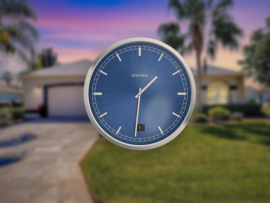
1:31
